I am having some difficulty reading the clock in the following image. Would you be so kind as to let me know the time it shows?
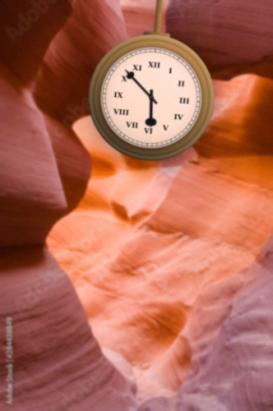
5:52
